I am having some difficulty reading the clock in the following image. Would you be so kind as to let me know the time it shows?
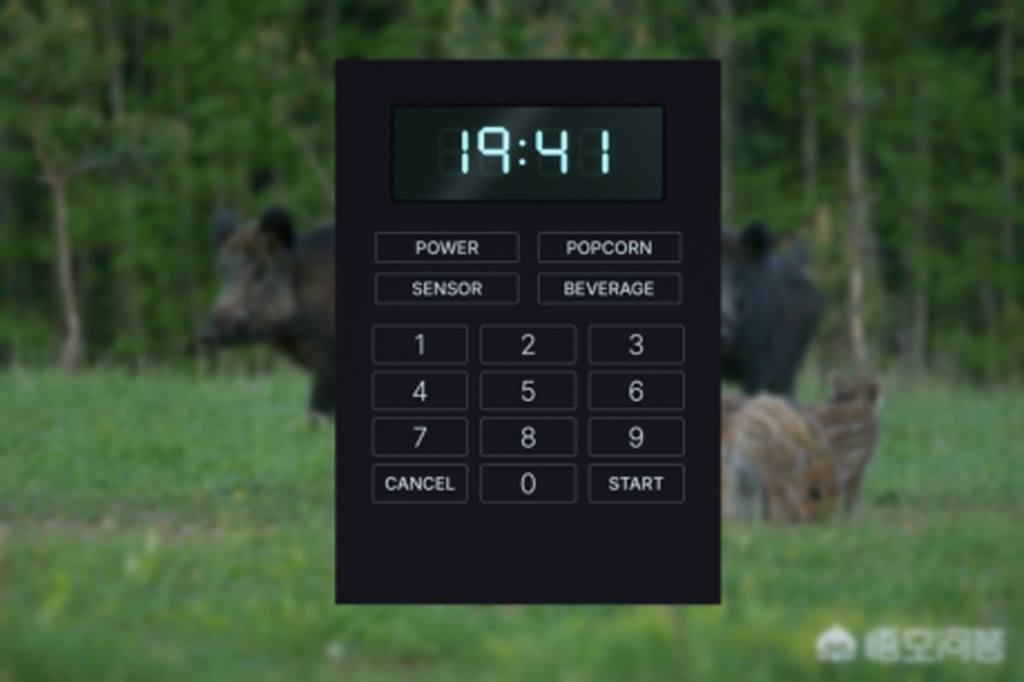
19:41
